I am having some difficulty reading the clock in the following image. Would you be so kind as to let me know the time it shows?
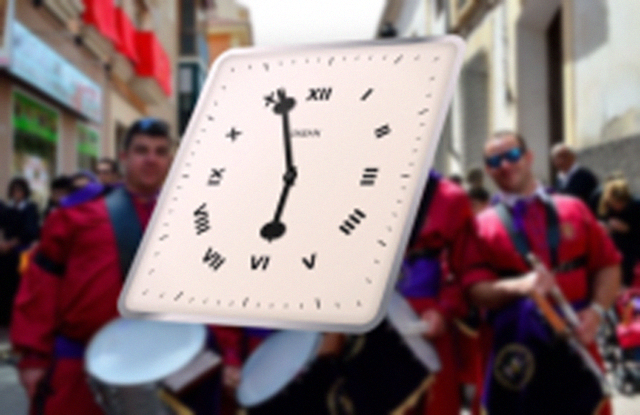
5:56
